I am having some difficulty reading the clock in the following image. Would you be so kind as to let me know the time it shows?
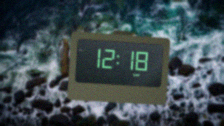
12:18
